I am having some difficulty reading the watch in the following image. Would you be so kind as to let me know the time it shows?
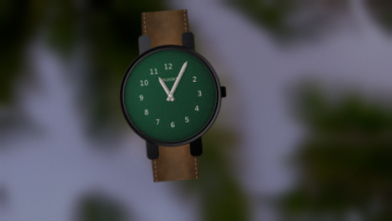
11:05
